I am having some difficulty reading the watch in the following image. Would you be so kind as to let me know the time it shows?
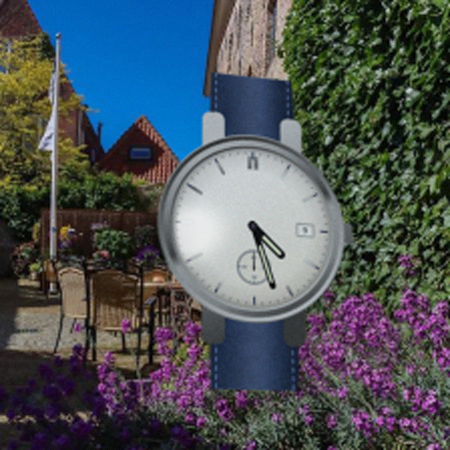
4:27
